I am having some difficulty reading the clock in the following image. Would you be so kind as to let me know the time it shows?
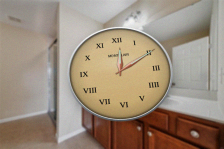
12:10
